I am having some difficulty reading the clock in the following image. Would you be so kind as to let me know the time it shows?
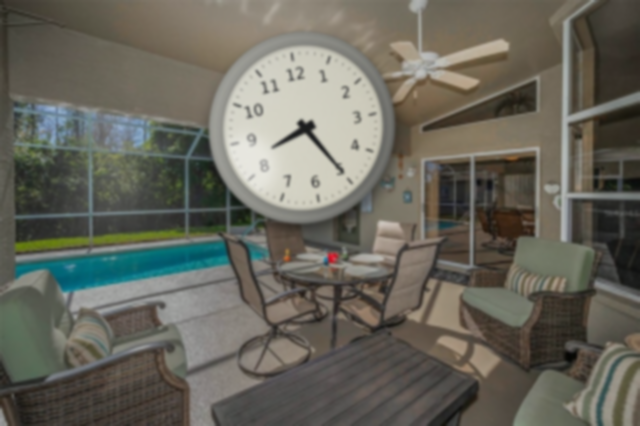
8:25
